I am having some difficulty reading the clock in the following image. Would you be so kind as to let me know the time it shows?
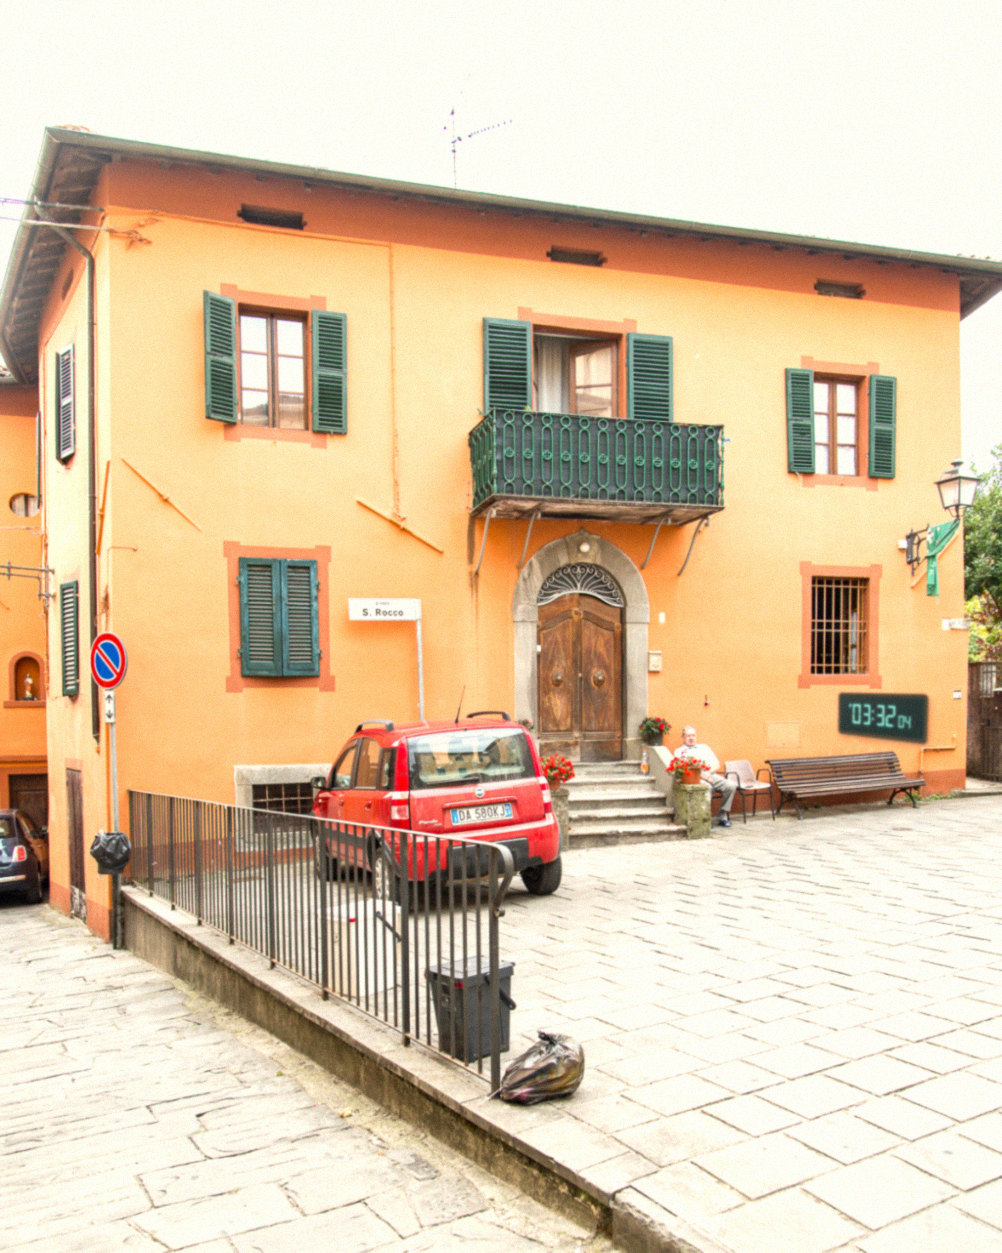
3:32
